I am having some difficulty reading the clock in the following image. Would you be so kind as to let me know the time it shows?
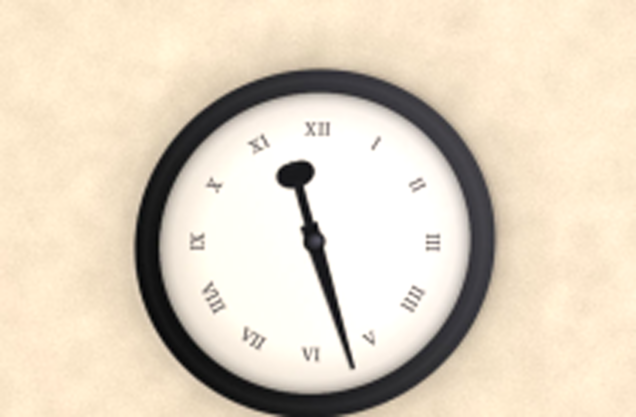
11:27
